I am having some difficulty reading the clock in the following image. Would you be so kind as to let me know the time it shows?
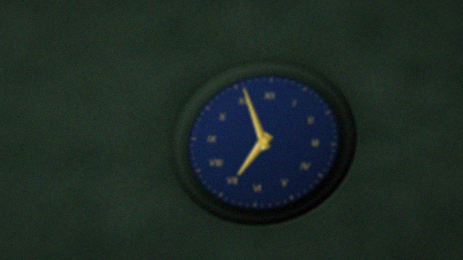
6:56
